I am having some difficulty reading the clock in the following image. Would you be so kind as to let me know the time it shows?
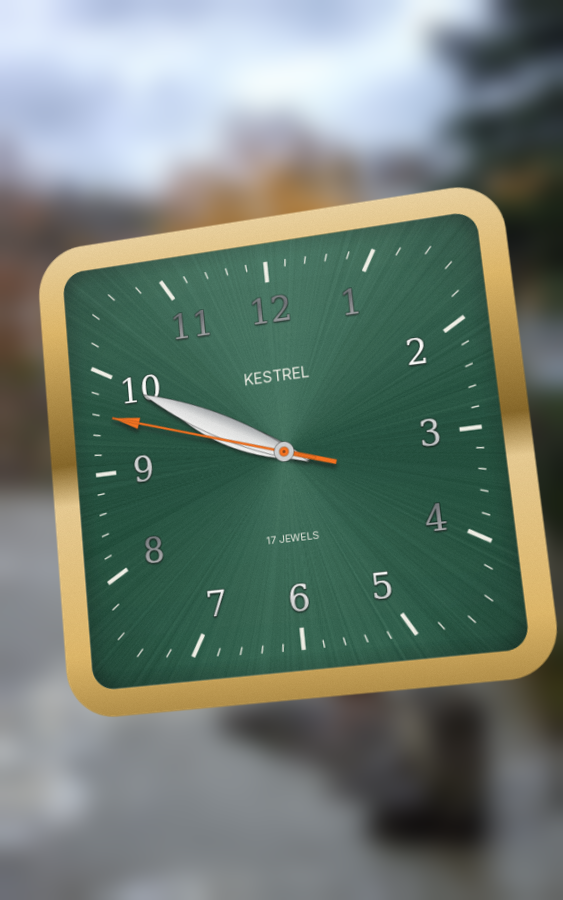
9:49:48
